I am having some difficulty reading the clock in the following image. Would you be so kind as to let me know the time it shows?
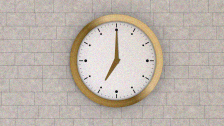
7:00
